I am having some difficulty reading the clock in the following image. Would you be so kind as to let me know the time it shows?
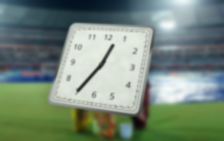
12:35
